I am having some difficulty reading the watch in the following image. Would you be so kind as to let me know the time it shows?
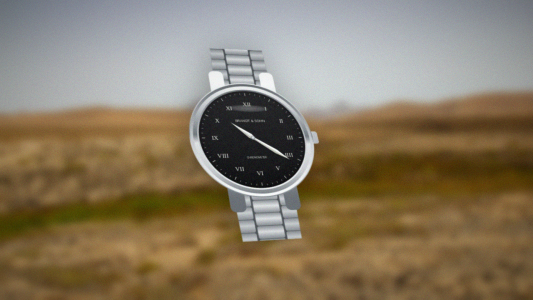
10:21
